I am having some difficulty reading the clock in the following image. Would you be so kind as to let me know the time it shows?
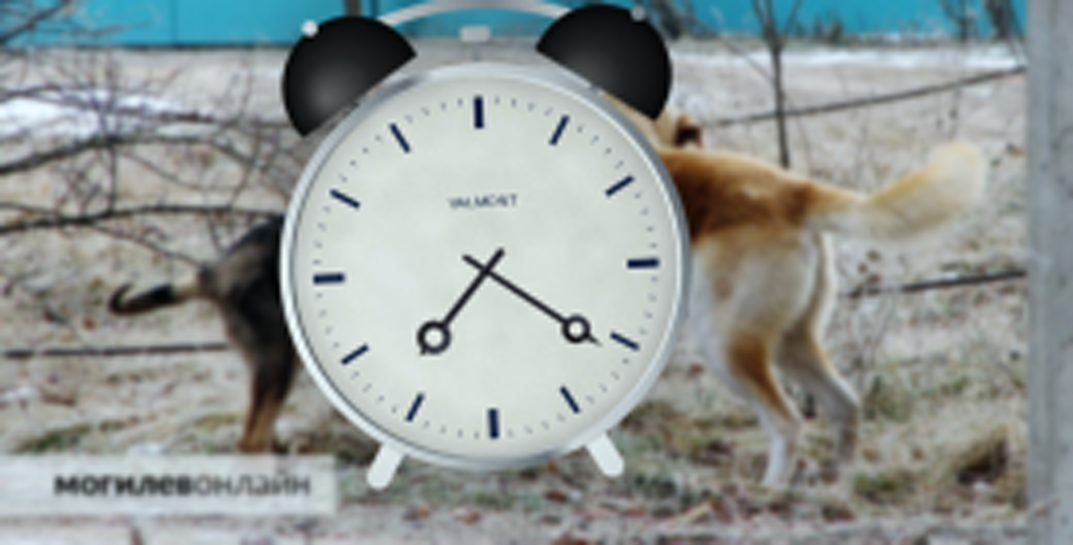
7:21
